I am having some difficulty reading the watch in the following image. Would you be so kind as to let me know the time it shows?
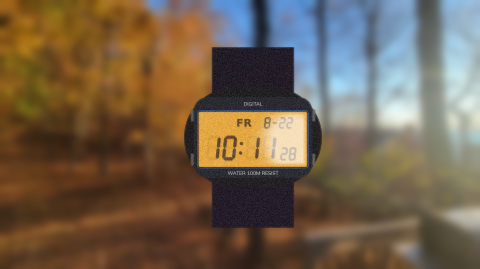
10:11:28
